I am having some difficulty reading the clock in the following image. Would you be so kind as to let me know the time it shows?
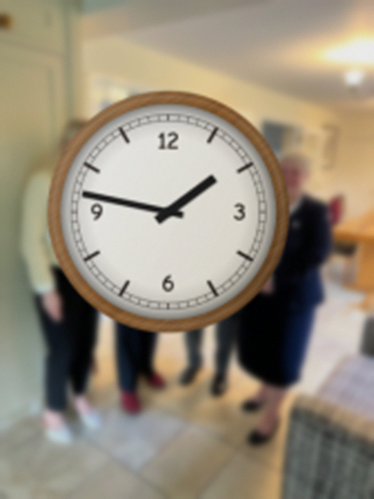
1:47
